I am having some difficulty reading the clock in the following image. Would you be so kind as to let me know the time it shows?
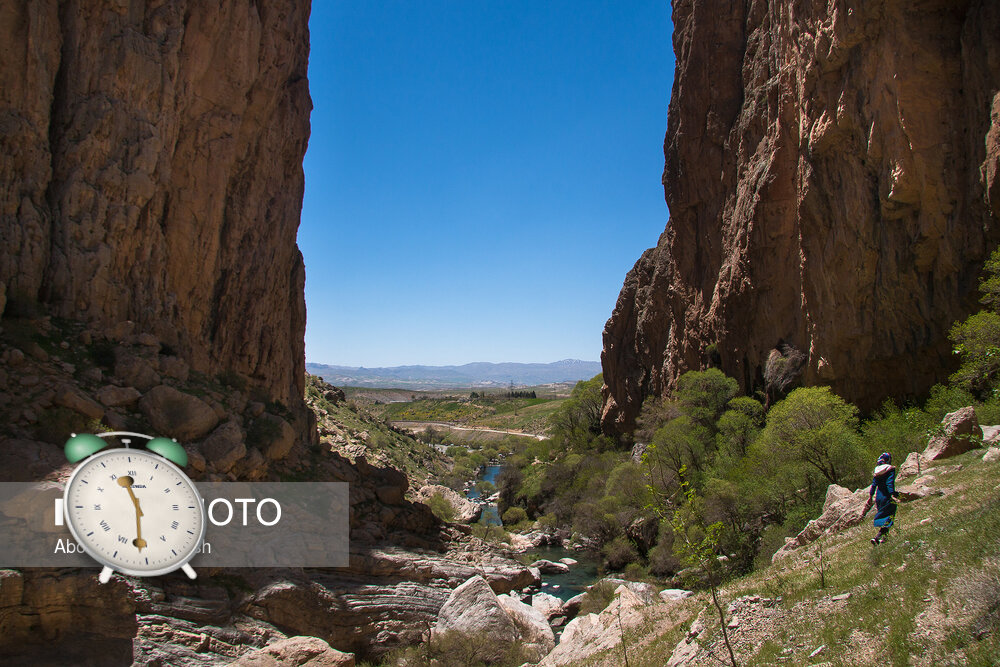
11:31
